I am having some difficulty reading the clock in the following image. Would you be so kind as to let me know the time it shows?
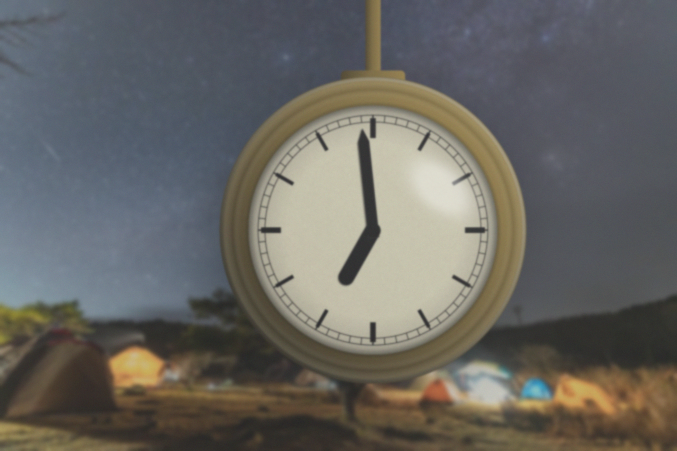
6:59
